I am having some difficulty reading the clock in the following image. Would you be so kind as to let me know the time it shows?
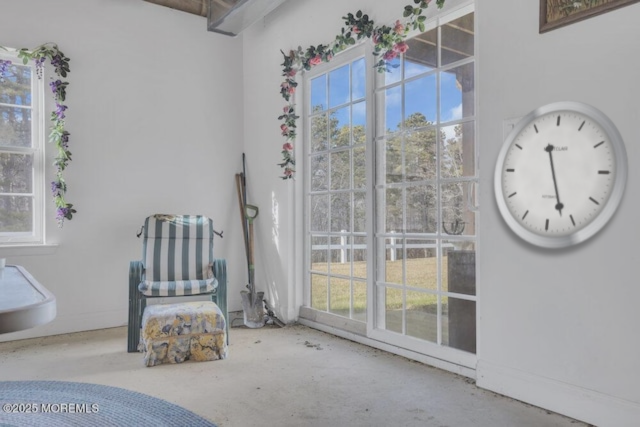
11:27
